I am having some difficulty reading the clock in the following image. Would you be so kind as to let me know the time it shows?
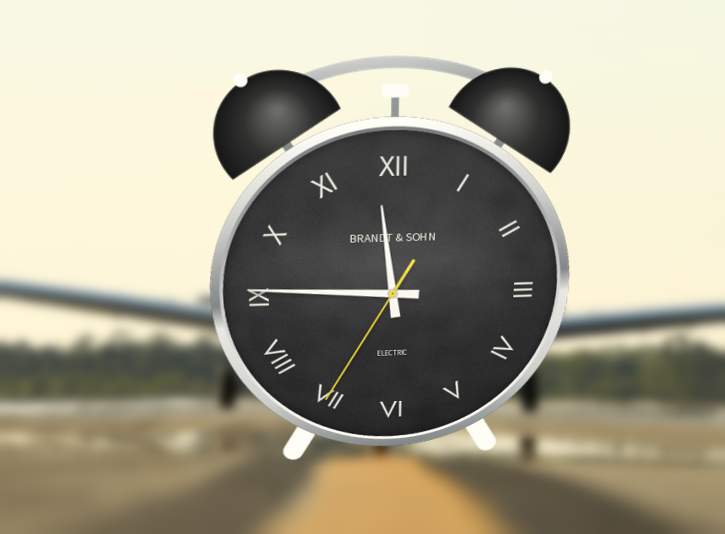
11:45:35
